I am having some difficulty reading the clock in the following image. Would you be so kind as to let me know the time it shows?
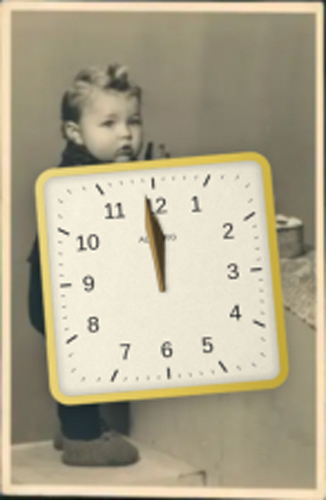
11:59
